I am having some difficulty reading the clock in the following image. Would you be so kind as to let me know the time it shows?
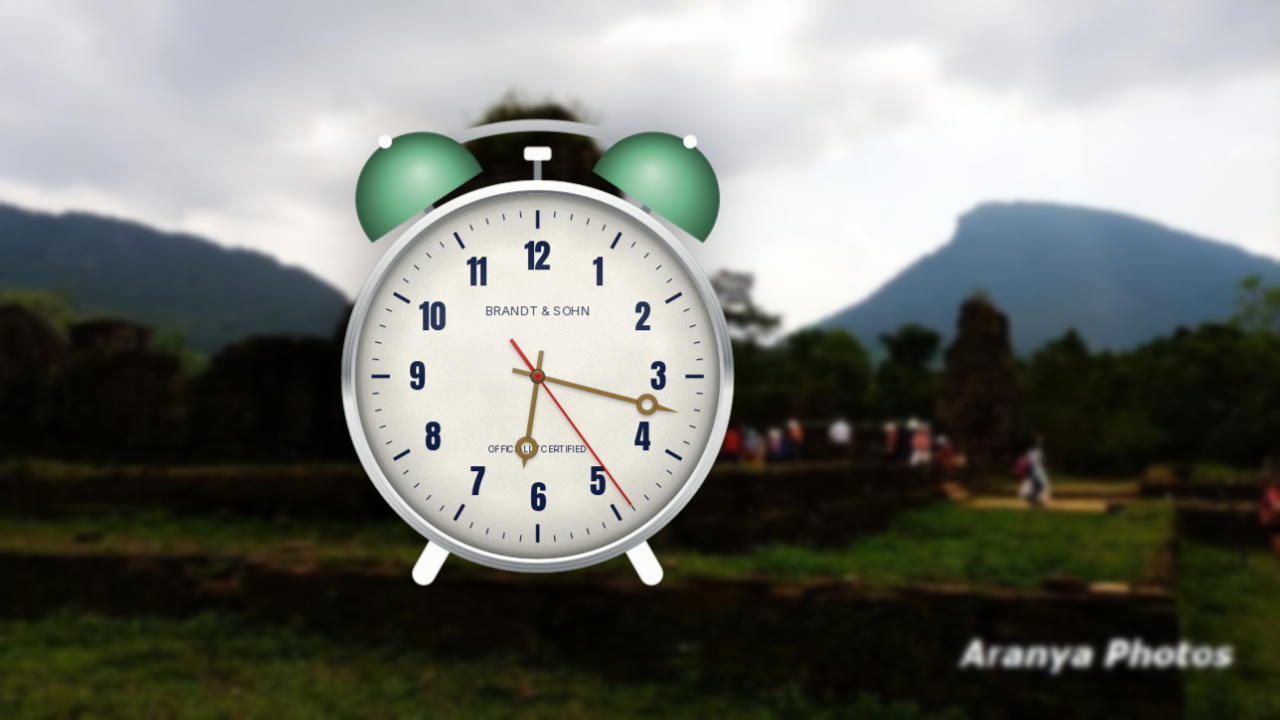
6:17:24
